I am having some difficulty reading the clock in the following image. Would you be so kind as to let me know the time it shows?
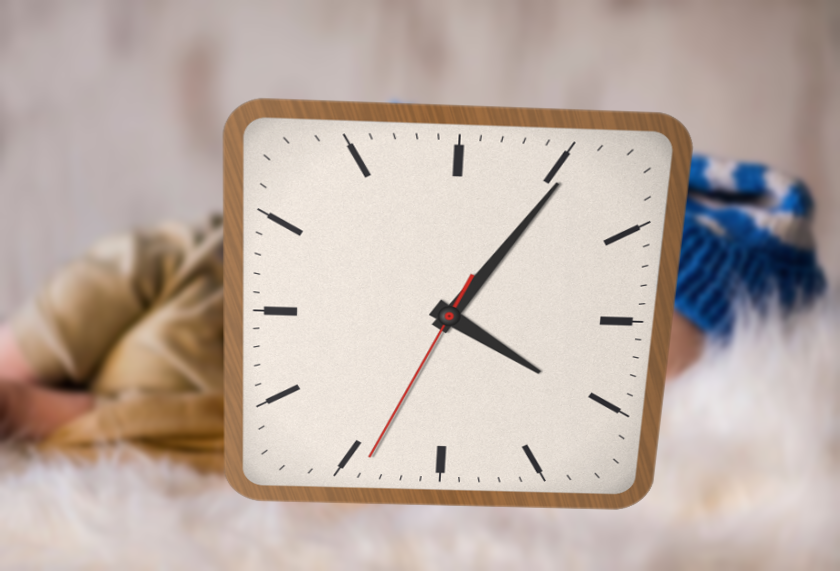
4:05:34
